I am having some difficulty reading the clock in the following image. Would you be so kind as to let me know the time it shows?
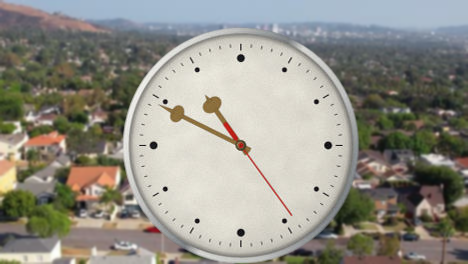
10:49:24
